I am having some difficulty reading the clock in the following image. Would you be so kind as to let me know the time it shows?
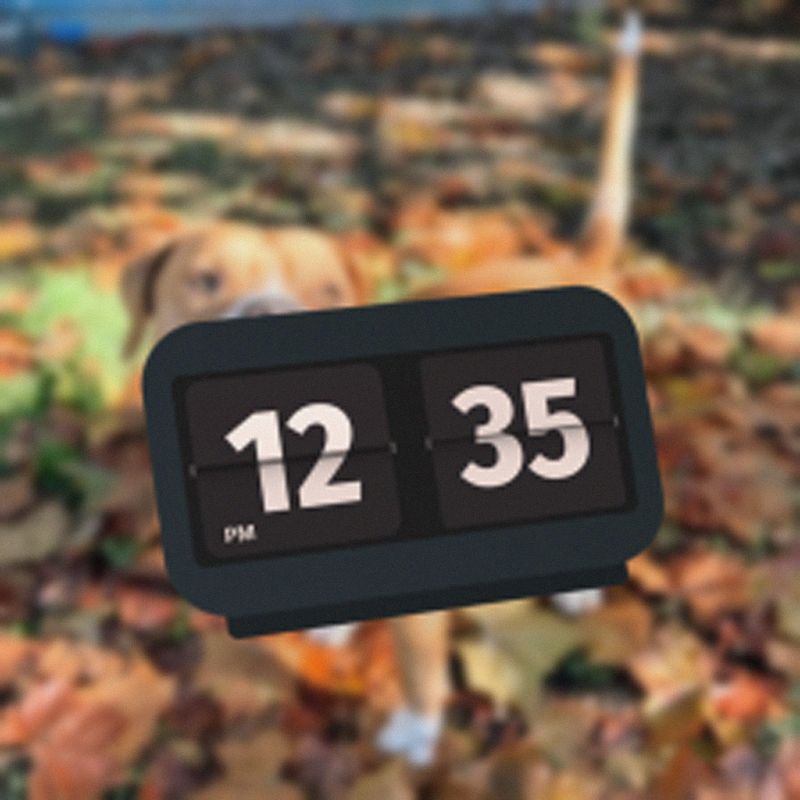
12:35
